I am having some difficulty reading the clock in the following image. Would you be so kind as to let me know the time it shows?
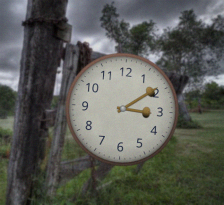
3:09
